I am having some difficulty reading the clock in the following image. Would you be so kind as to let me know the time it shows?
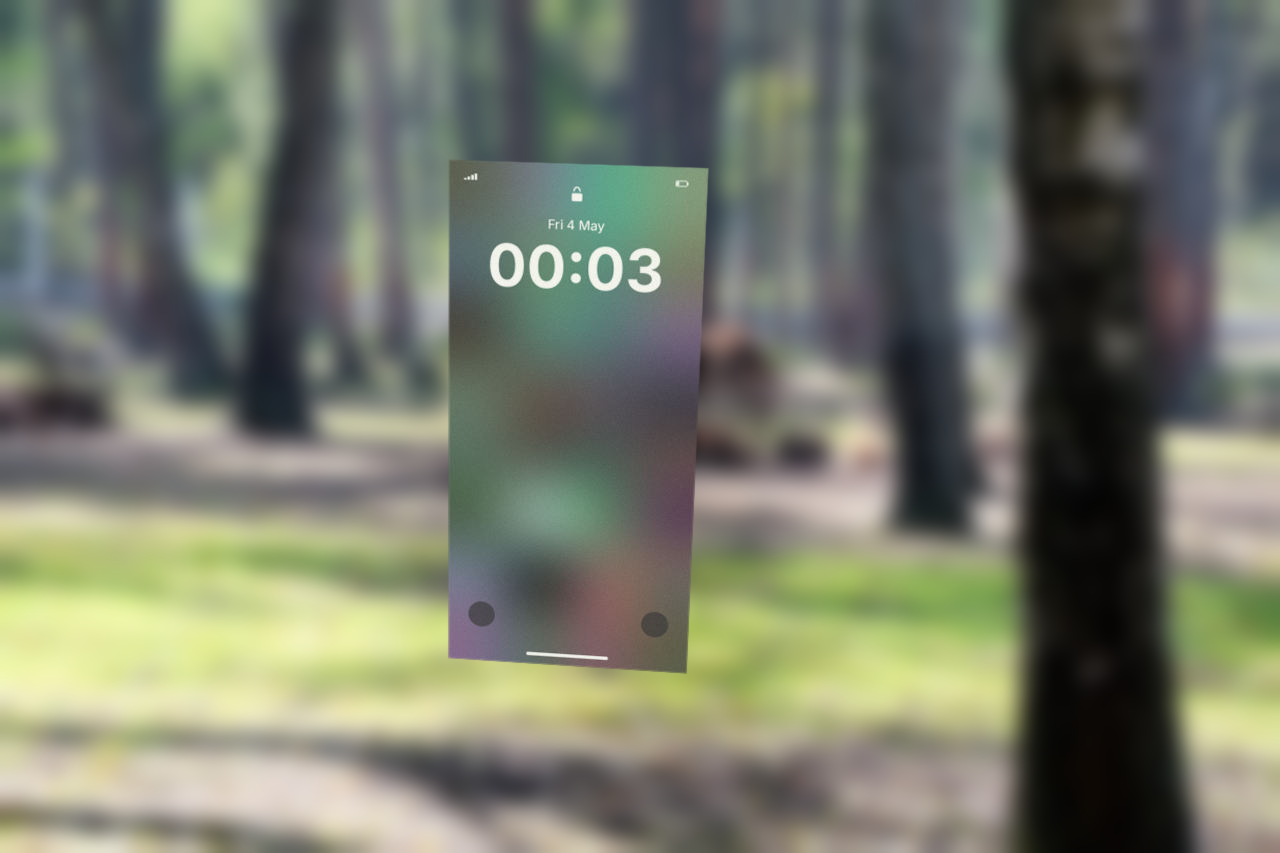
0:03
